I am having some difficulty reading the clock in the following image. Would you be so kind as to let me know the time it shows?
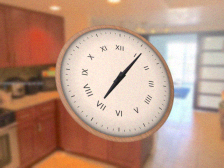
7:06
